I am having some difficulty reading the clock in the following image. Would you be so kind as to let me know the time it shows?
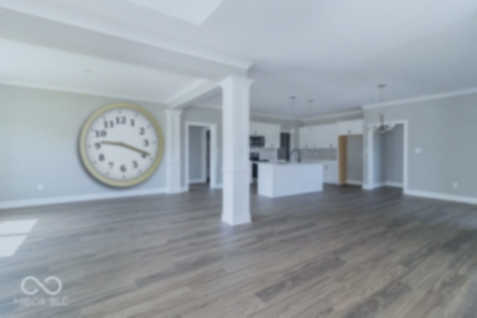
9:19
